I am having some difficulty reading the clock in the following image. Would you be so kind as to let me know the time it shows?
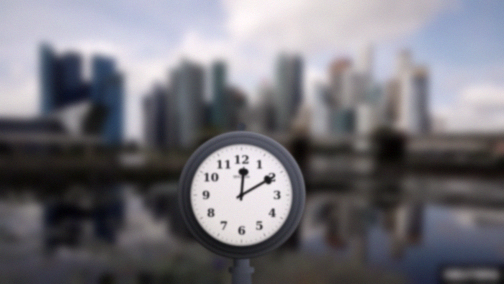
12:10
